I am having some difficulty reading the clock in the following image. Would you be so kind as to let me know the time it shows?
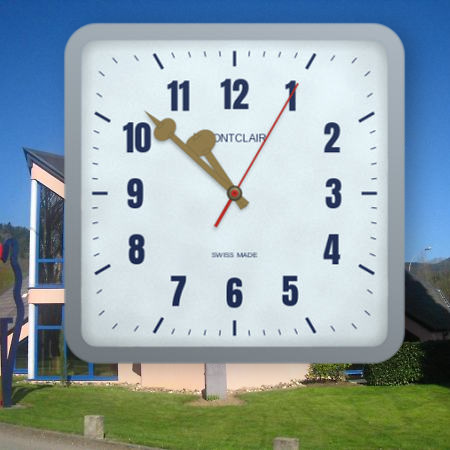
10:52:05
